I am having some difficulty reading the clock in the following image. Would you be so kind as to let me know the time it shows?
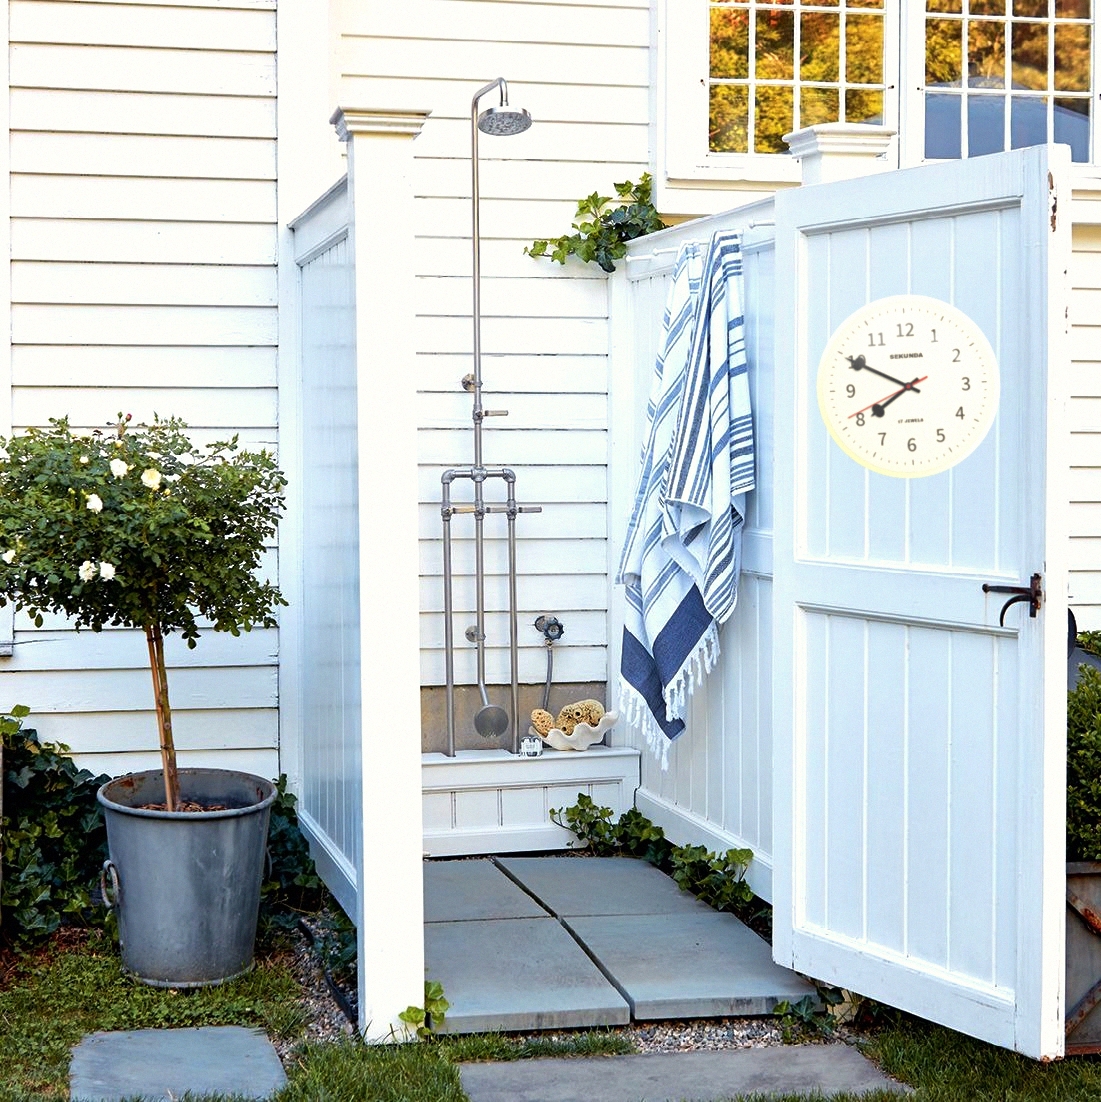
7:49:41
